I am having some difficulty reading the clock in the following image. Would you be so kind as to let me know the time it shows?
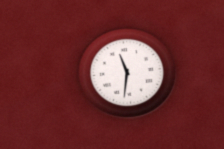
11:32
